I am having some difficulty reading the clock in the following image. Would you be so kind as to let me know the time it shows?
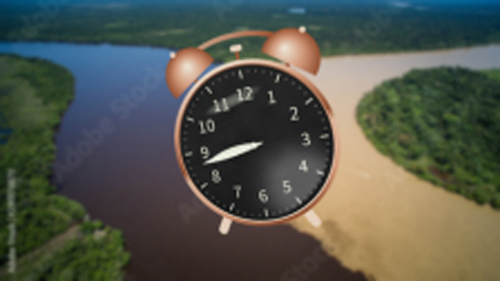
8:43
